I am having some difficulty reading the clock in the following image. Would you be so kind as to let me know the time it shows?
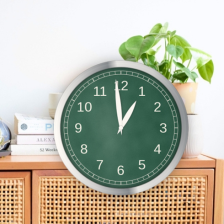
12:59
